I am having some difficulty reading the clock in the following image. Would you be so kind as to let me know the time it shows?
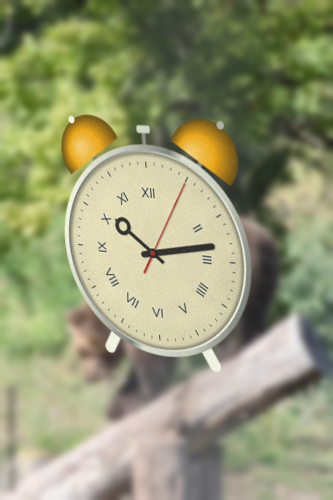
10:13:05
